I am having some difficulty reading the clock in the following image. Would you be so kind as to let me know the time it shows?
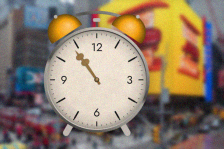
10:54
